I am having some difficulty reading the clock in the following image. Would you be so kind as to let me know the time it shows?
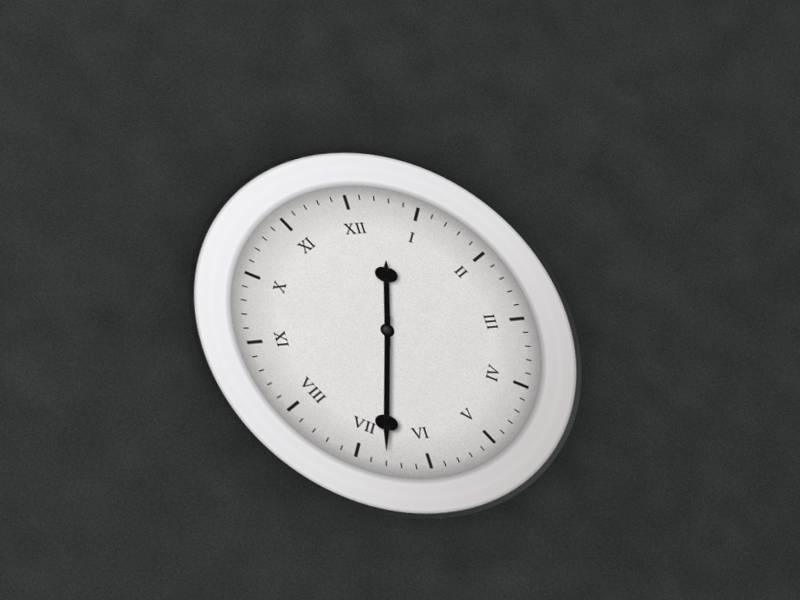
12:33
